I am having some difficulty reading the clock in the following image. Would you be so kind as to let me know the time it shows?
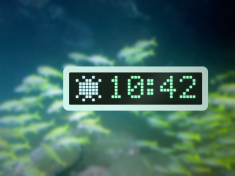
10:42
